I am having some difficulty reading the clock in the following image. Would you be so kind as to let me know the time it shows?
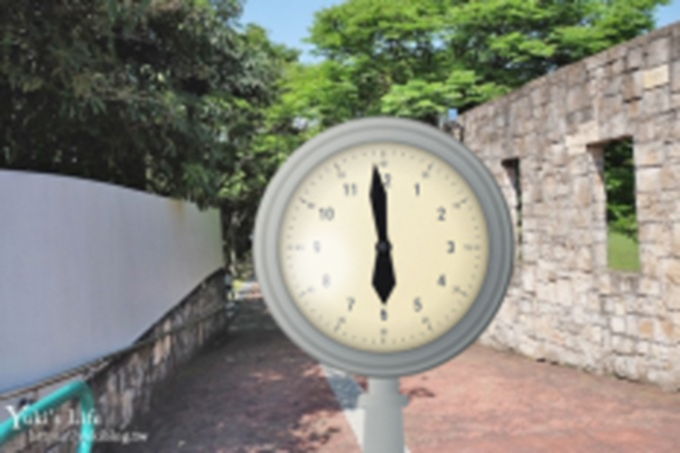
5:59
